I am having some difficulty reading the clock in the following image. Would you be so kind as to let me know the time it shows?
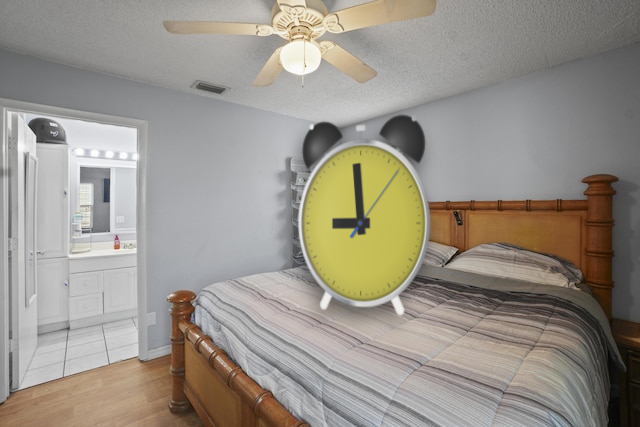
8:59:07
